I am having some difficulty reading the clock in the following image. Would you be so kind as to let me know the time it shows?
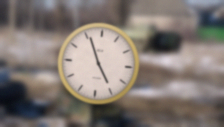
4:56
